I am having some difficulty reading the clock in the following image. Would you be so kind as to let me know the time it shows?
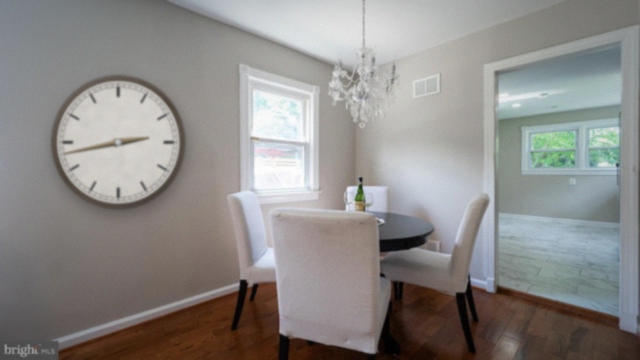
2:43
